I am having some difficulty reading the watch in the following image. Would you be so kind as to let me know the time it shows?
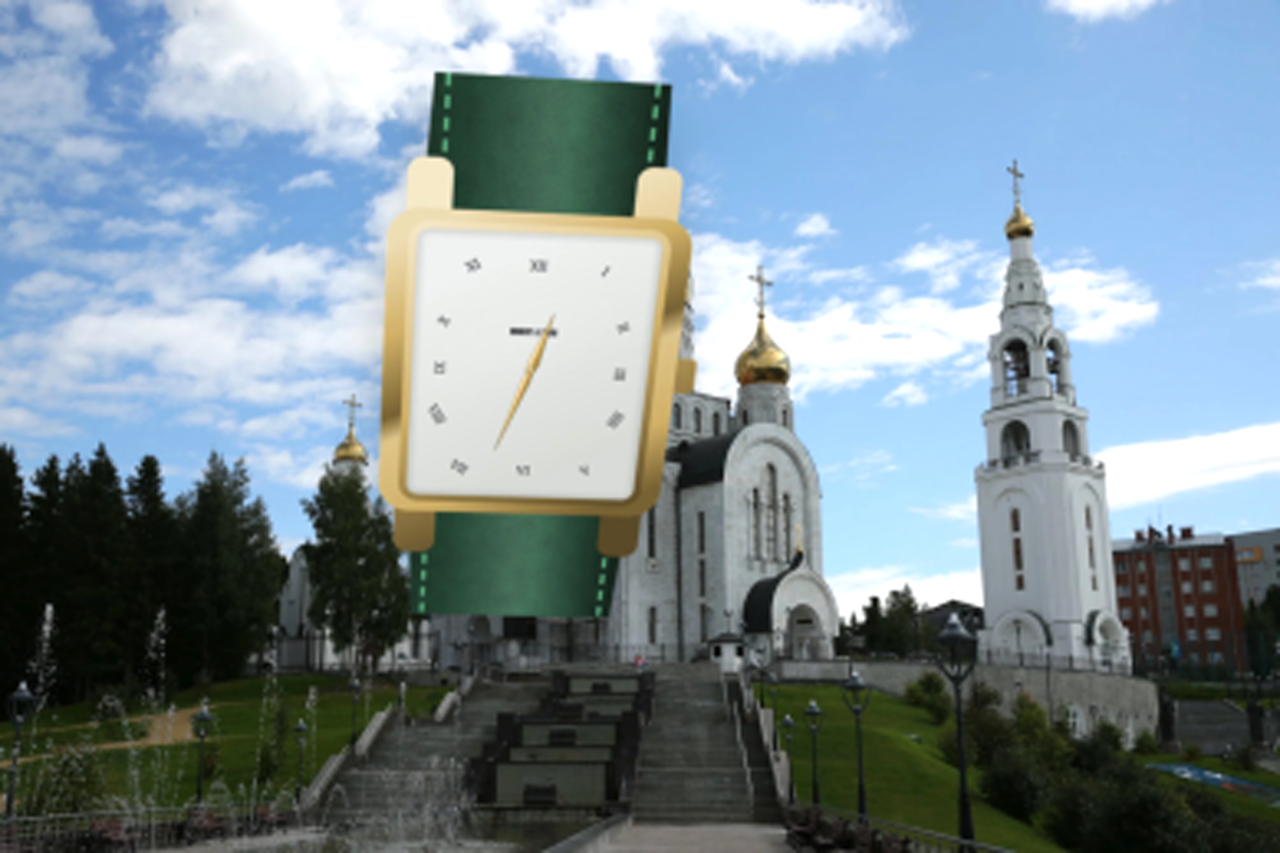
12:33
